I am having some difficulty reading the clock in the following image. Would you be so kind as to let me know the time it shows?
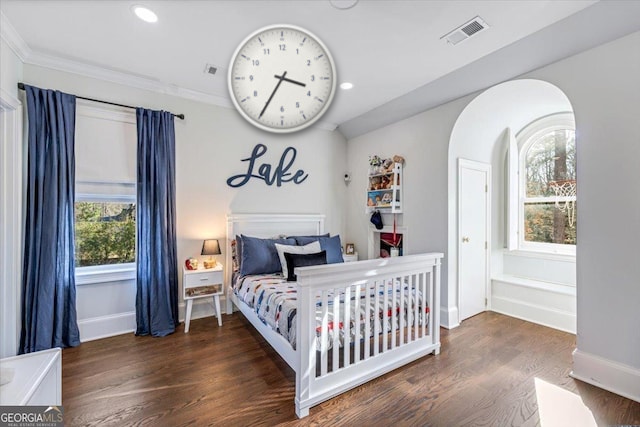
3:35
